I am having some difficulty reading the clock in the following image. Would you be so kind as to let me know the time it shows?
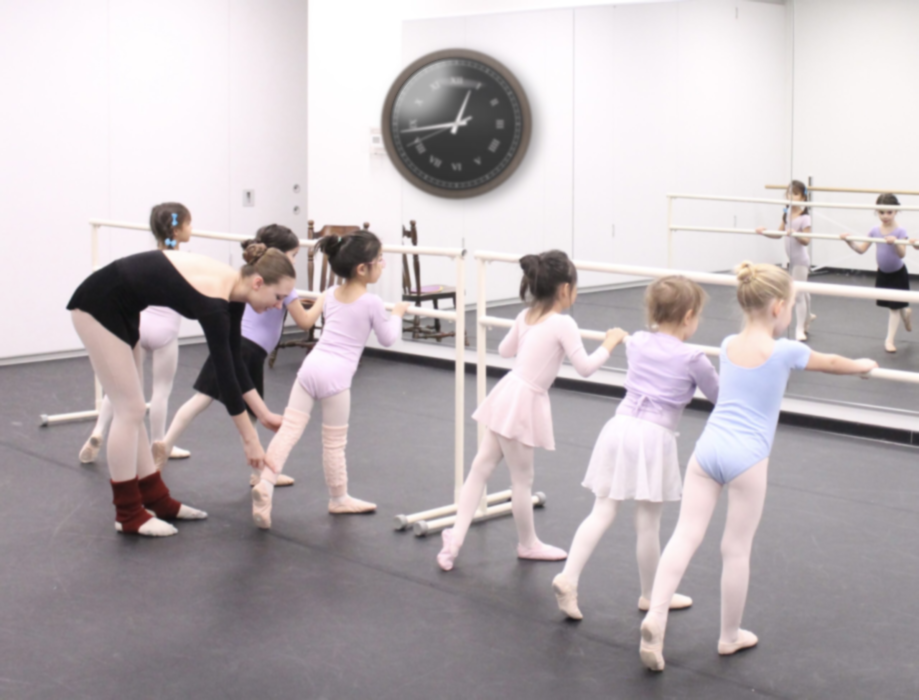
12:43:41
